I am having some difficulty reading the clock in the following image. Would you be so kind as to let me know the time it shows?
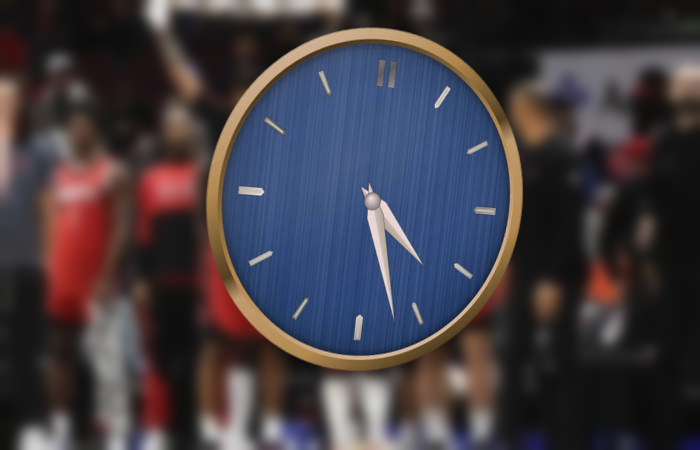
4:27
